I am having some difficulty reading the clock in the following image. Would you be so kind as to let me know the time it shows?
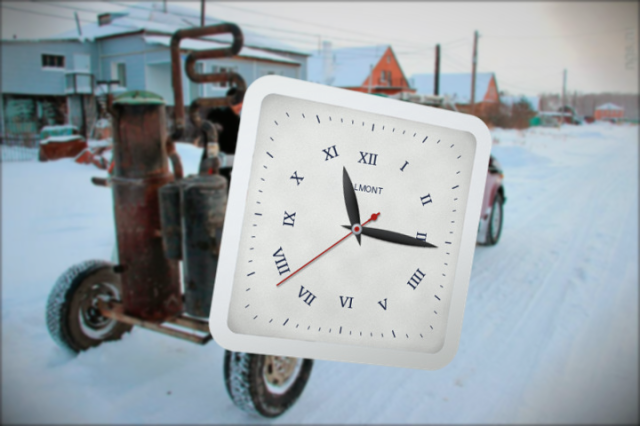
11:15:38
